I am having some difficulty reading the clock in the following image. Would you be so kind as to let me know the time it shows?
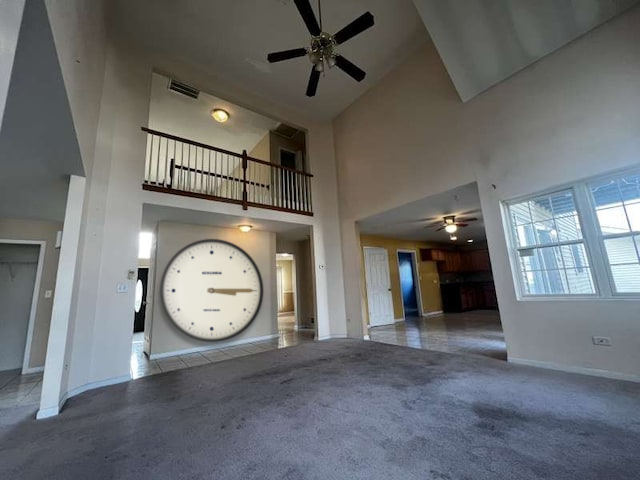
3:15
